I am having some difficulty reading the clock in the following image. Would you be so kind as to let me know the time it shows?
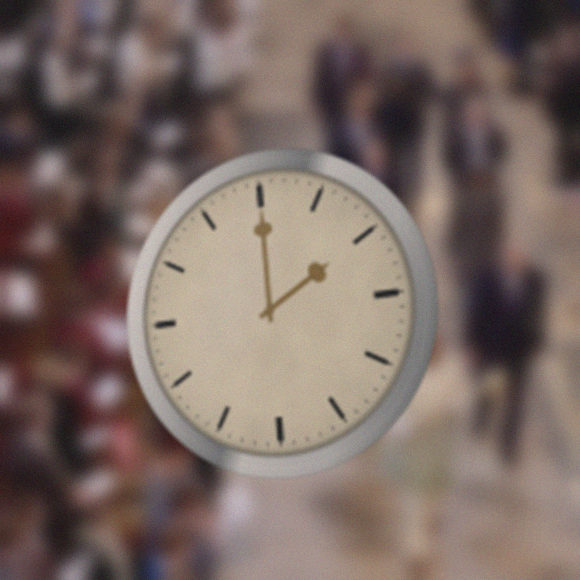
2:00
